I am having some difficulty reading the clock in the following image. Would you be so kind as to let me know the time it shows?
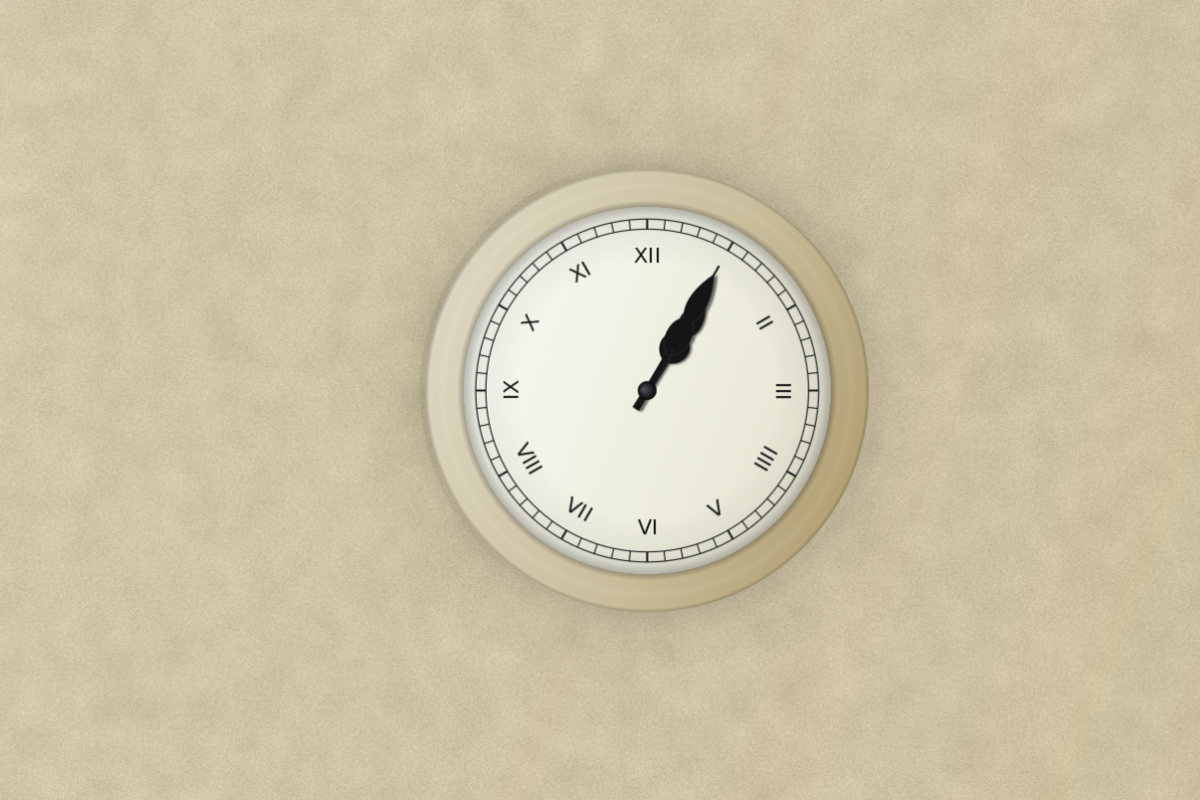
1:05
